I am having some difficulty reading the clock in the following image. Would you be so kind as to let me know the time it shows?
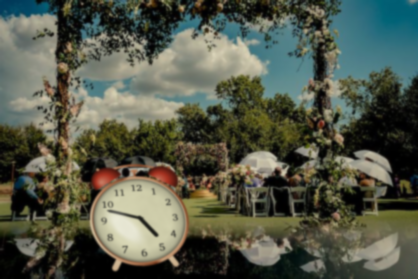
4:48
